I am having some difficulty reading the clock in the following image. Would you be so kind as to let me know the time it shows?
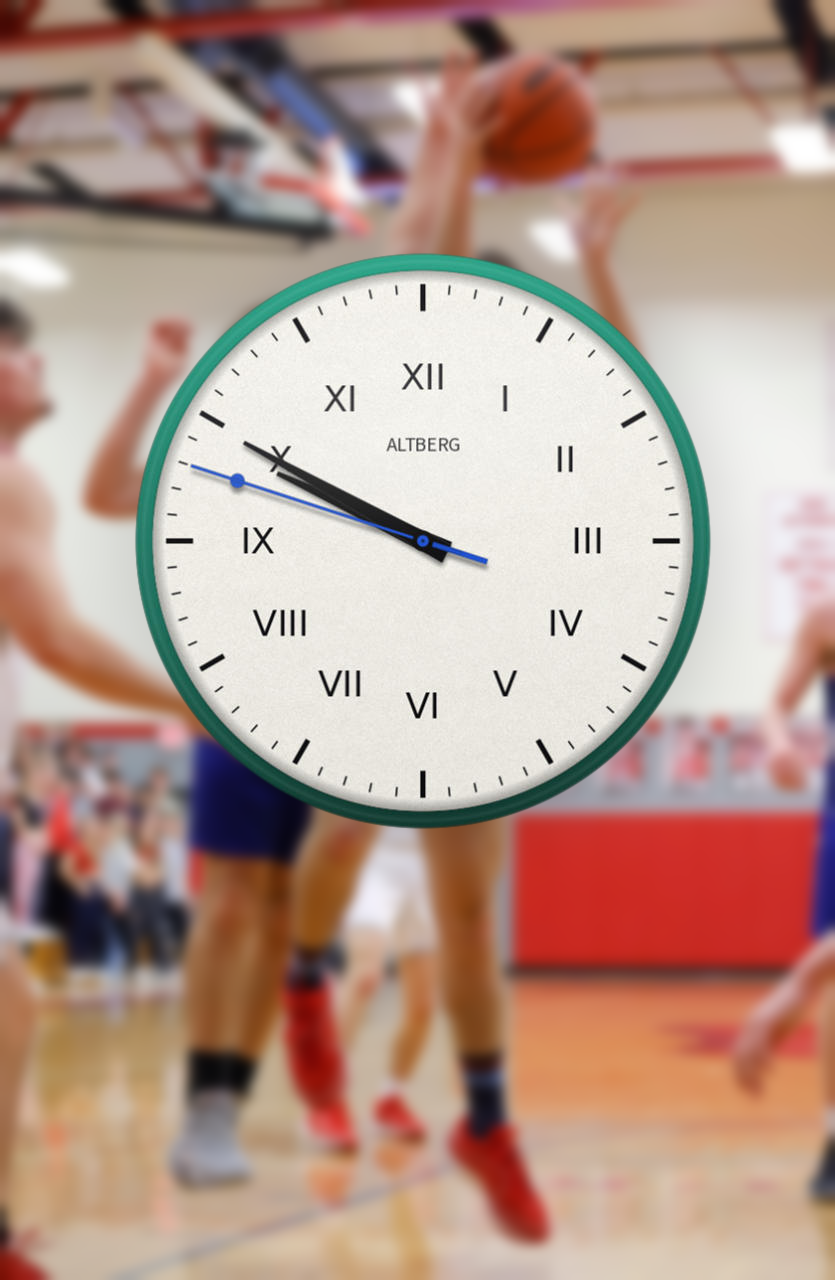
9:49:48
